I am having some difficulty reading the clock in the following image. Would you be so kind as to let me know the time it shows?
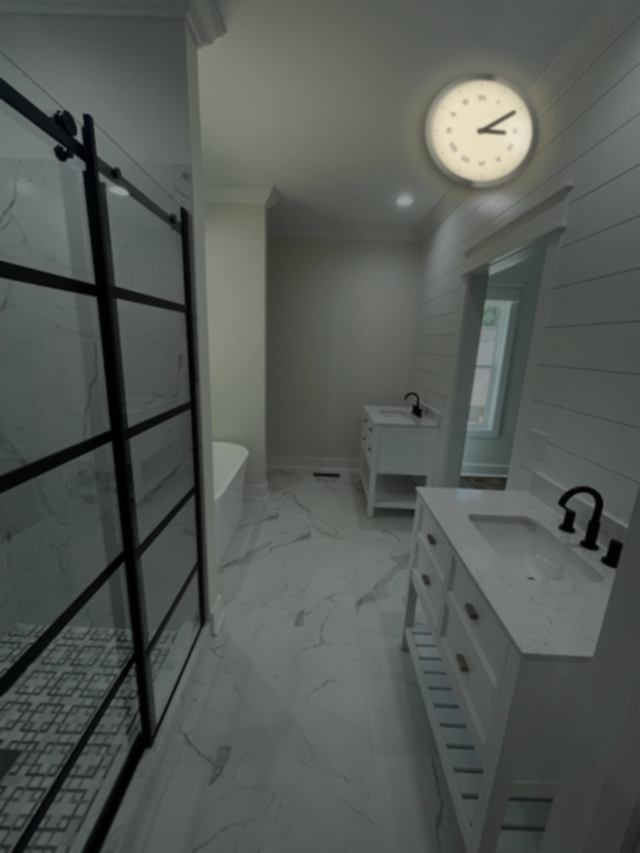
3:10
